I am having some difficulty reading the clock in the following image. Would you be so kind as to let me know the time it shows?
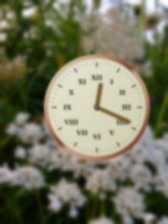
12:19
